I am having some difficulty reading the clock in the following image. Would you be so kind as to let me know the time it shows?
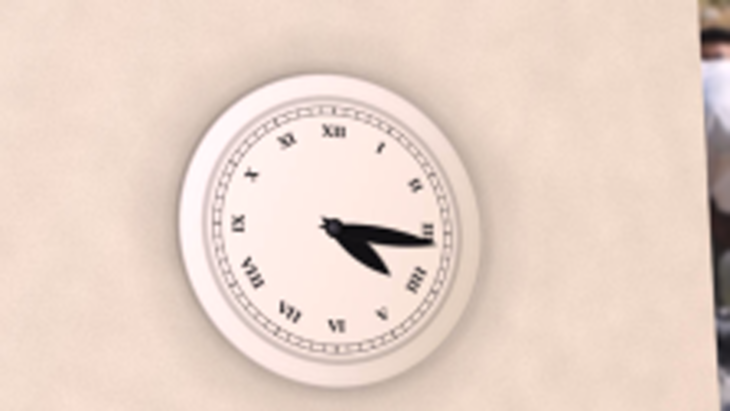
4:16
